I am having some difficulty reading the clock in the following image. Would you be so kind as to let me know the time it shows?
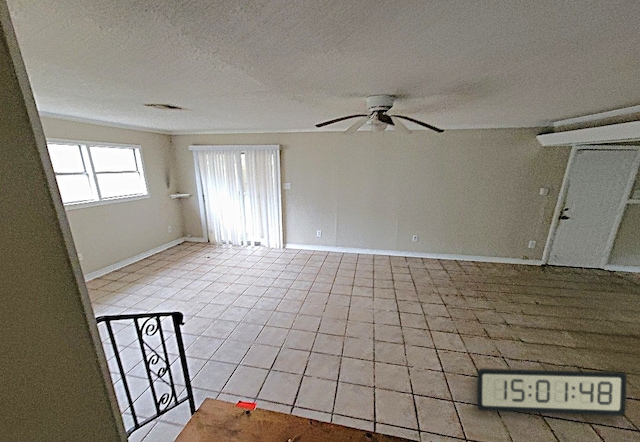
15:01:48
